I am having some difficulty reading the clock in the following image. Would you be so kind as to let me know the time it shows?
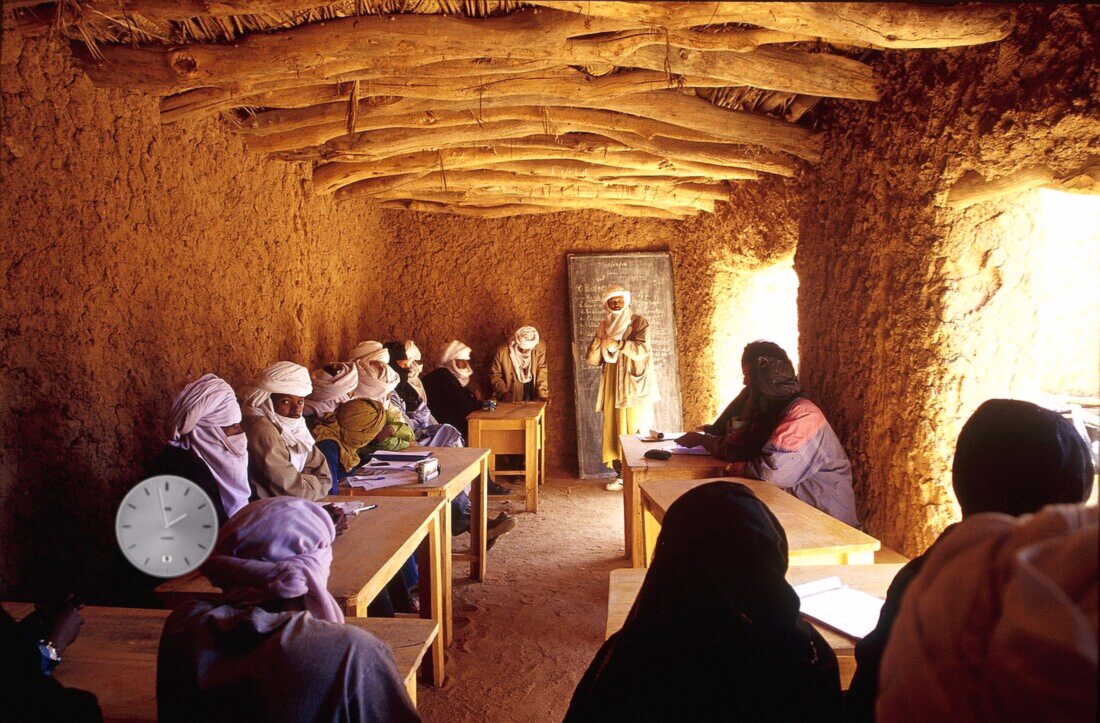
1:58
